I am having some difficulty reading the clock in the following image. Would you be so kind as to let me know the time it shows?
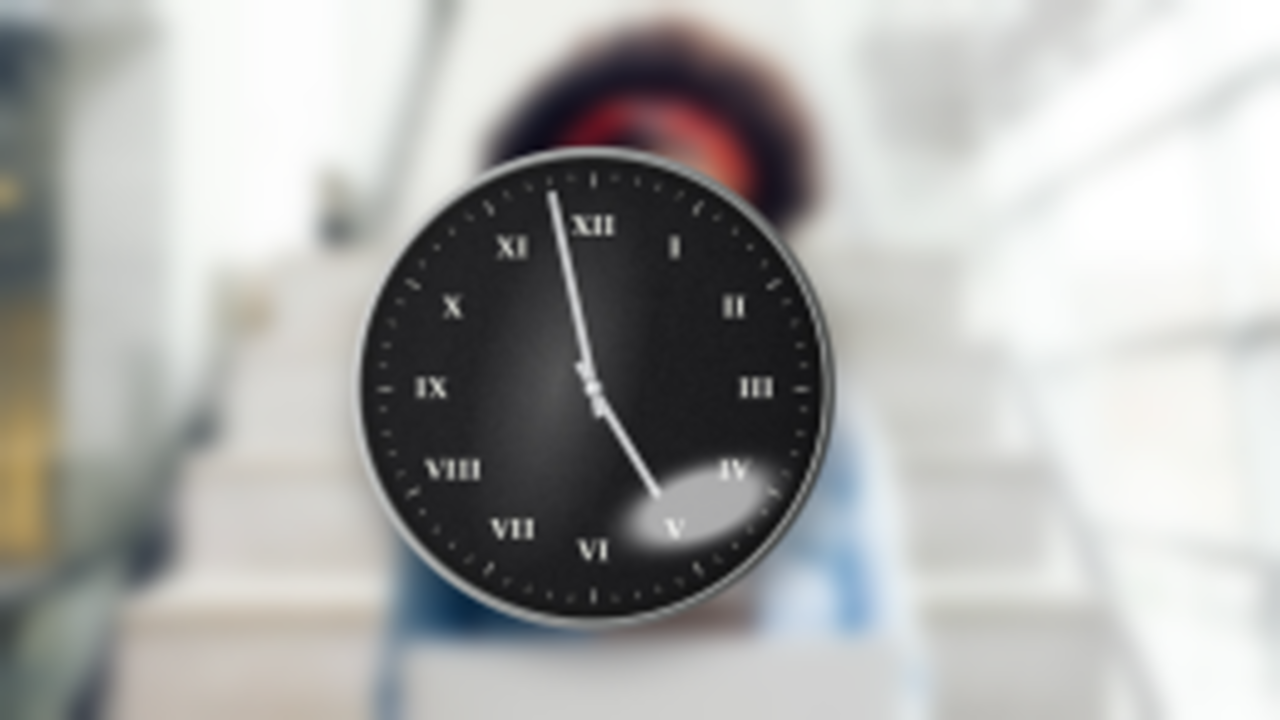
4:58
